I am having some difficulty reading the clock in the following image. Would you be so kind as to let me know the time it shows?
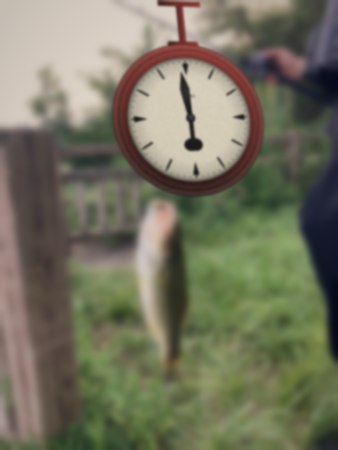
5:59
